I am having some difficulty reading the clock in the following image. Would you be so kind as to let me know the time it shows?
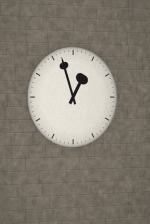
12:57
